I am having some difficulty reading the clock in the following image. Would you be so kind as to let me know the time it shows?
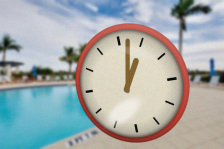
1:02
